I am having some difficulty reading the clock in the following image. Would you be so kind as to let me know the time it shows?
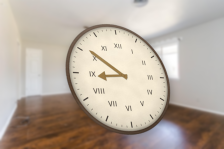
8:51
